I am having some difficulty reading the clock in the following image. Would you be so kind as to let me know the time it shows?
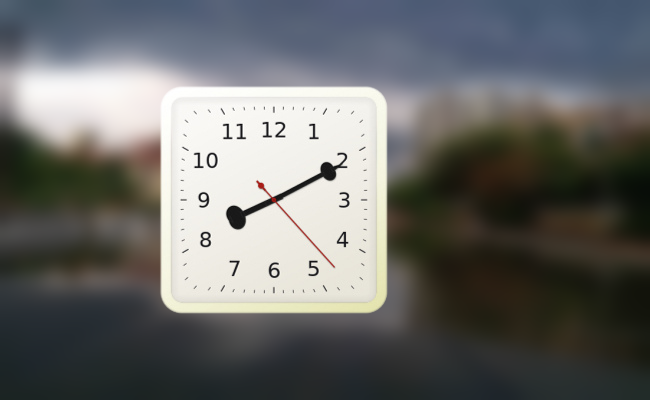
8:10:23
